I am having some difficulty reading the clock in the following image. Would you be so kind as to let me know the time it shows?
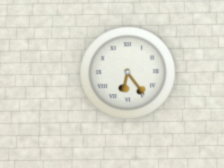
6:24
